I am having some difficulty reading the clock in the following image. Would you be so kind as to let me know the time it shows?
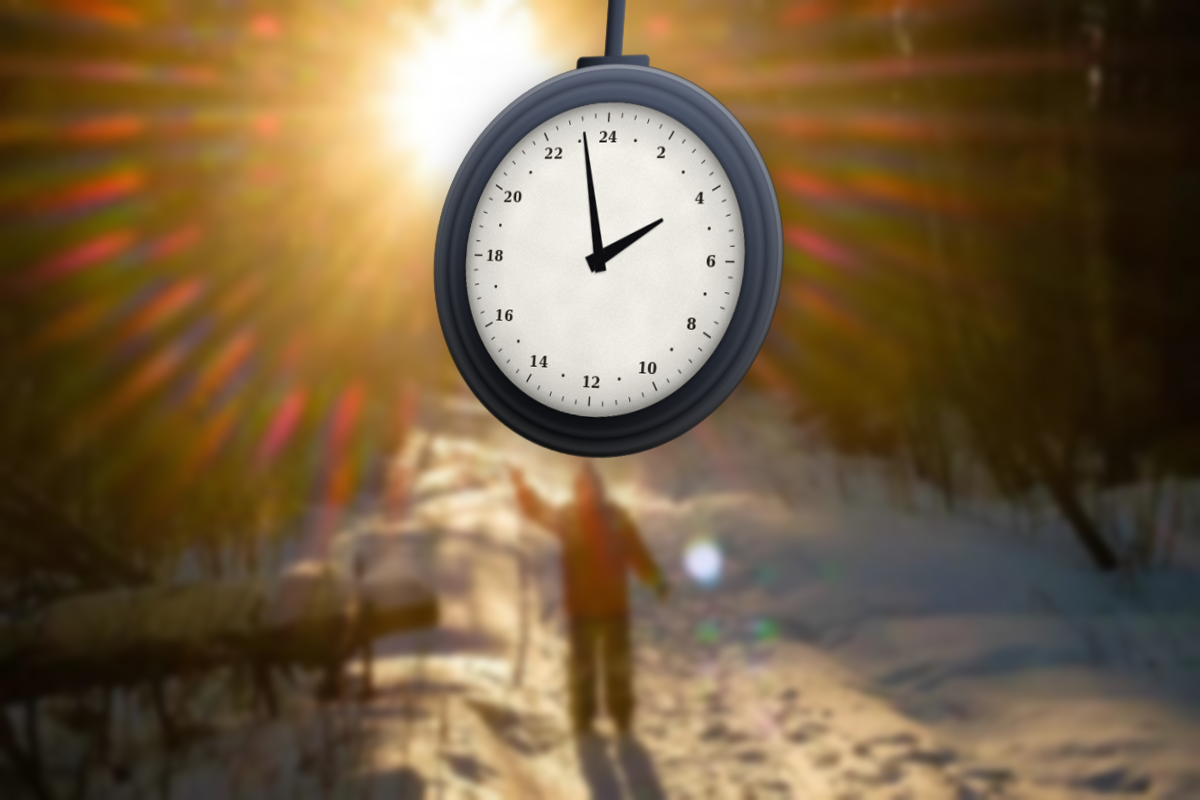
3:58
